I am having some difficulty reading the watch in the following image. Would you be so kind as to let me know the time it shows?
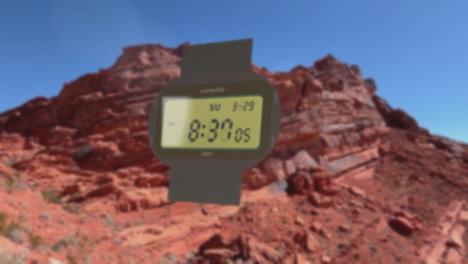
8:37:05
